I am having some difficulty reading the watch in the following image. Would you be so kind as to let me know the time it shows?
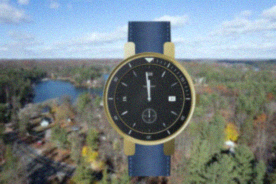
11:59
